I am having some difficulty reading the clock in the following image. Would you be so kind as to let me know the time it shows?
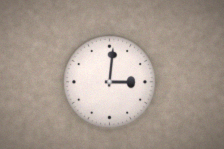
3:01
